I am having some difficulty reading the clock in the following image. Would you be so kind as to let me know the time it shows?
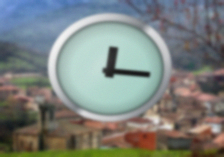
12:16
